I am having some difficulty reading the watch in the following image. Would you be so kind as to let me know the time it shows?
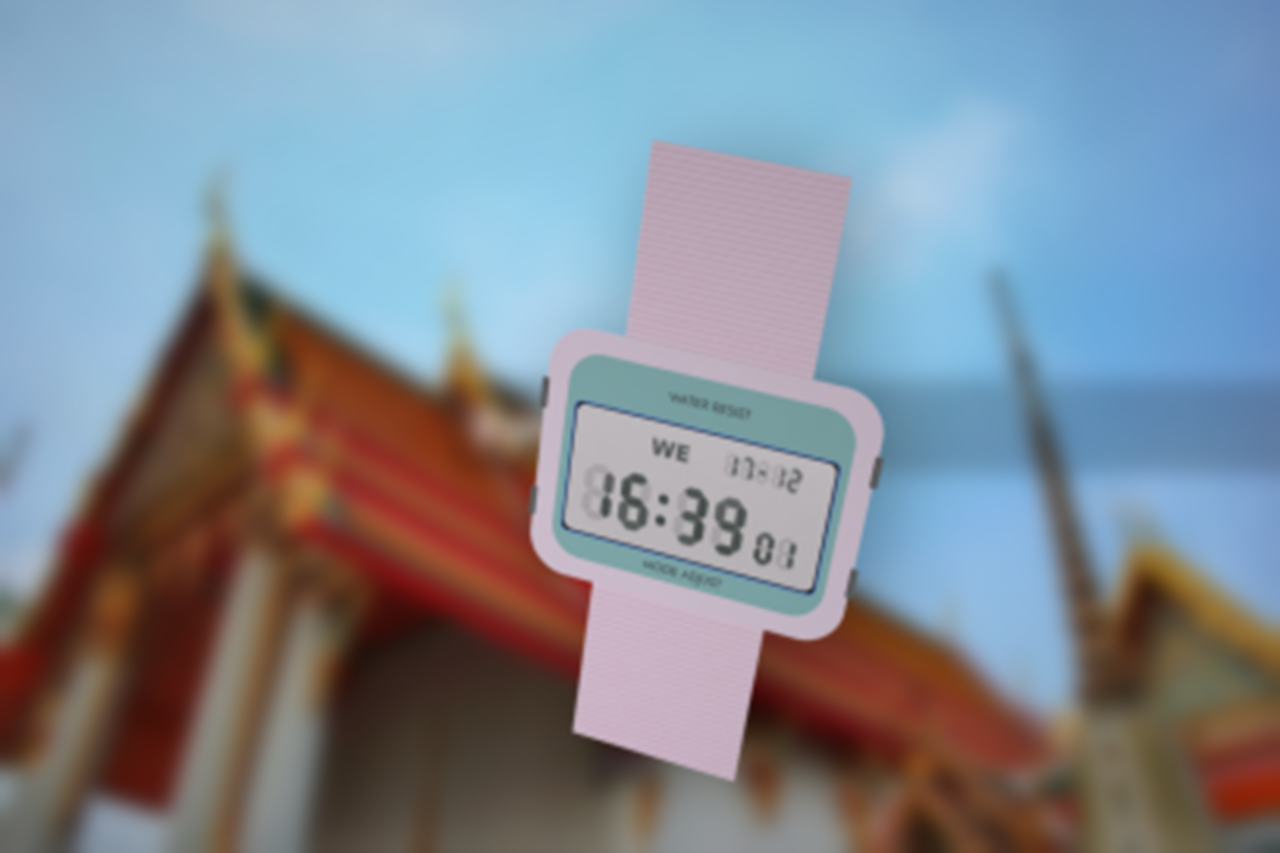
16:39:01
